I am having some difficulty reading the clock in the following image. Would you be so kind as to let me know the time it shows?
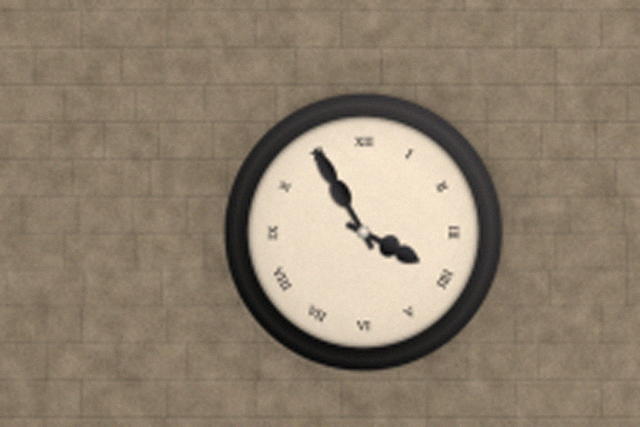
3:55
